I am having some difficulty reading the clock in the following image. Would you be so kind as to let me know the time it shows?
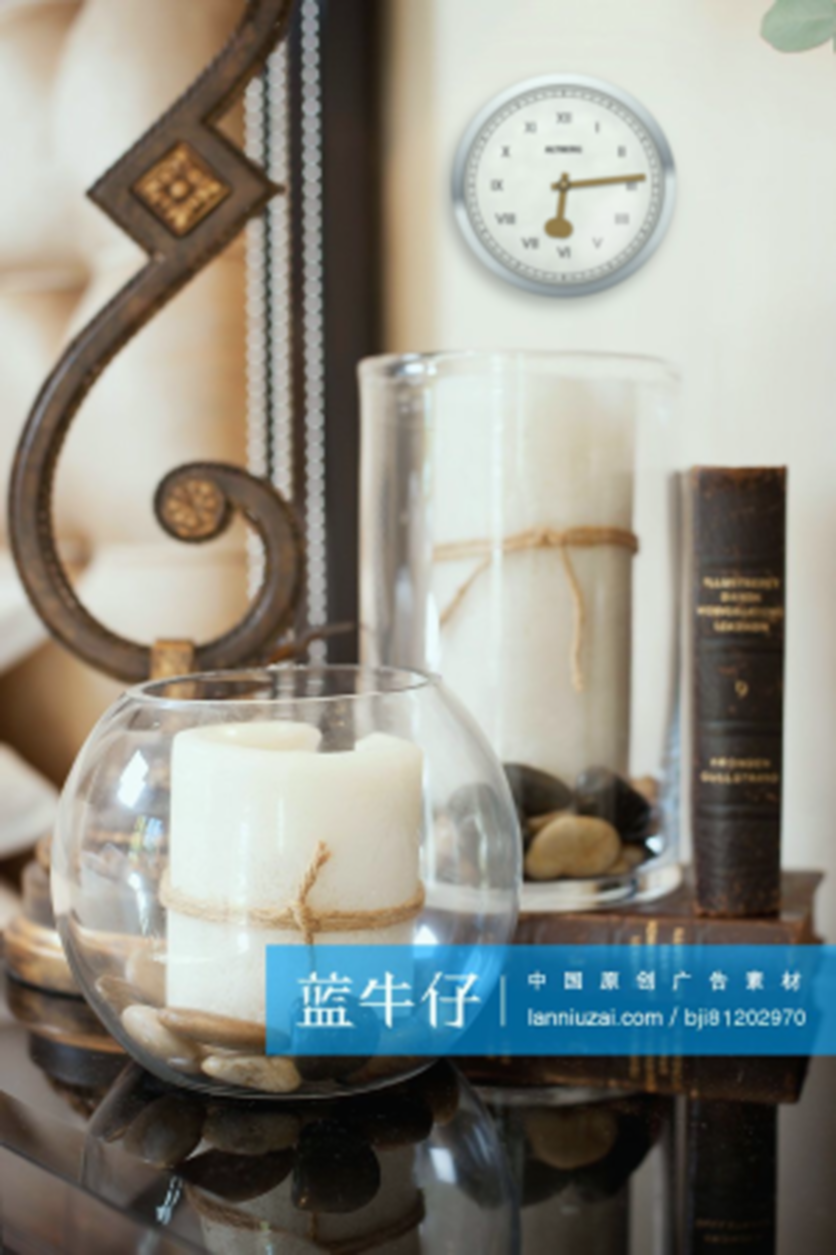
6:14
